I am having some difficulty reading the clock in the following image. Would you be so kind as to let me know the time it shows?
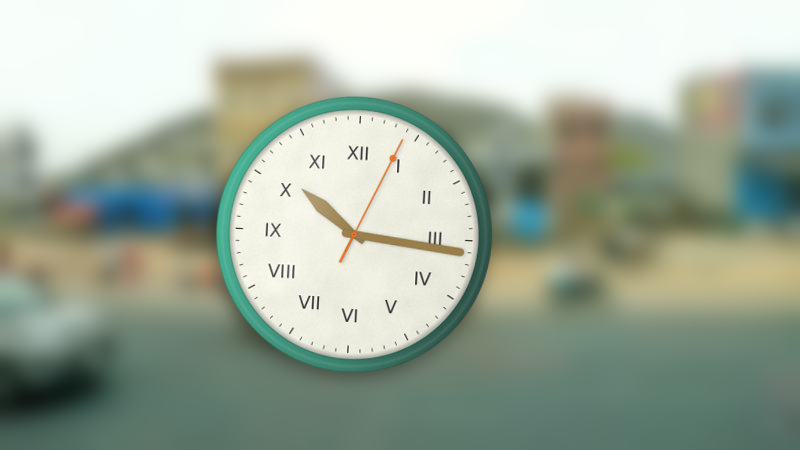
10:16:04
